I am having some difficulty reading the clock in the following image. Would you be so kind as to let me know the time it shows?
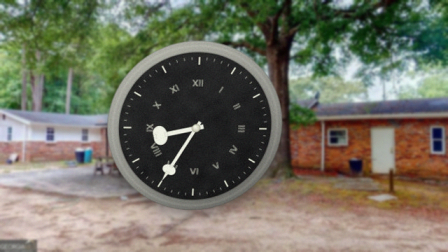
8:35
